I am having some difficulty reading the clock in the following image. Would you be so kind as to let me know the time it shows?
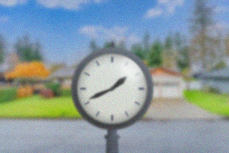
1:41
